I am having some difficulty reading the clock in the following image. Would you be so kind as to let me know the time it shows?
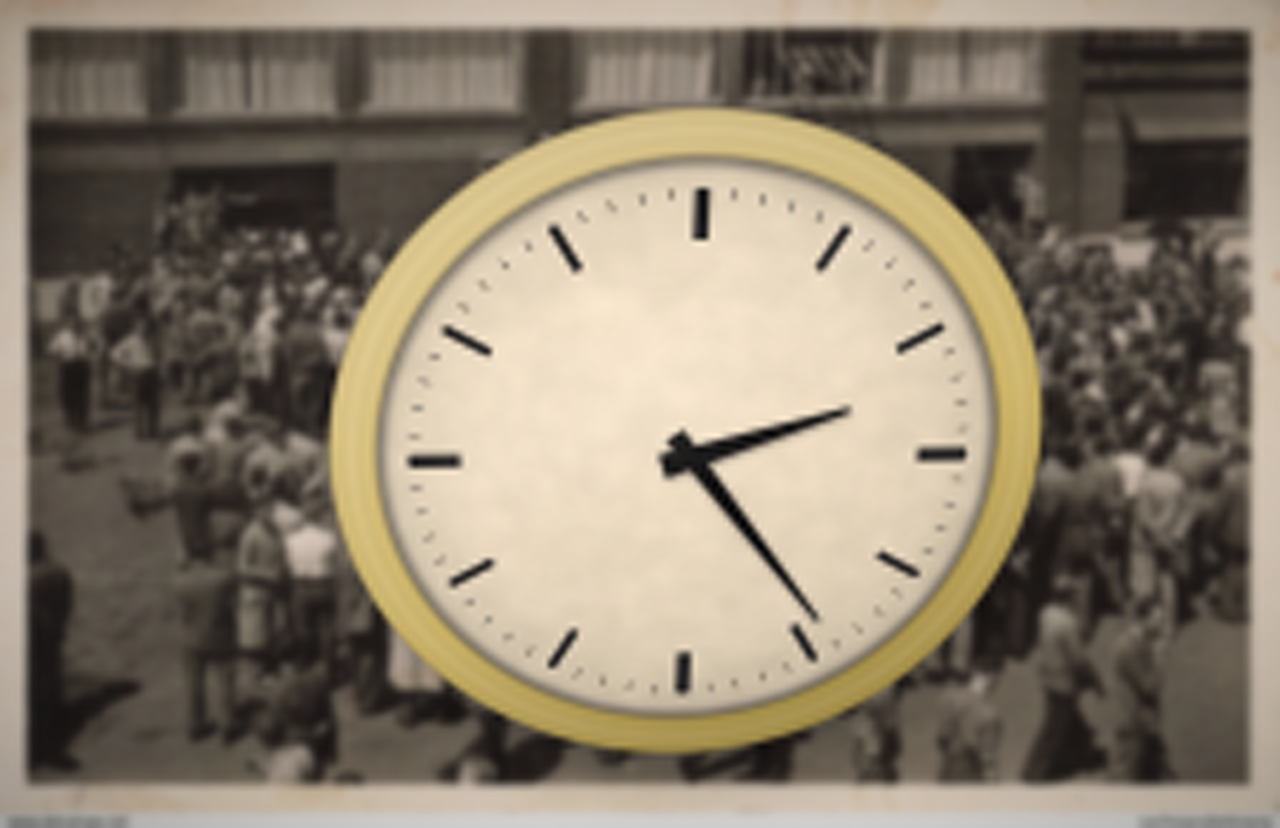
2:24
